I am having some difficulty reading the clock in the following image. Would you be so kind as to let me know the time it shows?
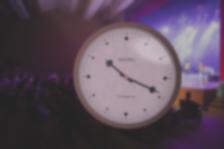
10:19
